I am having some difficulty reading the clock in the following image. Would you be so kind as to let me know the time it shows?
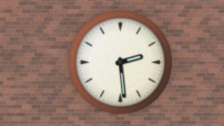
2:29
